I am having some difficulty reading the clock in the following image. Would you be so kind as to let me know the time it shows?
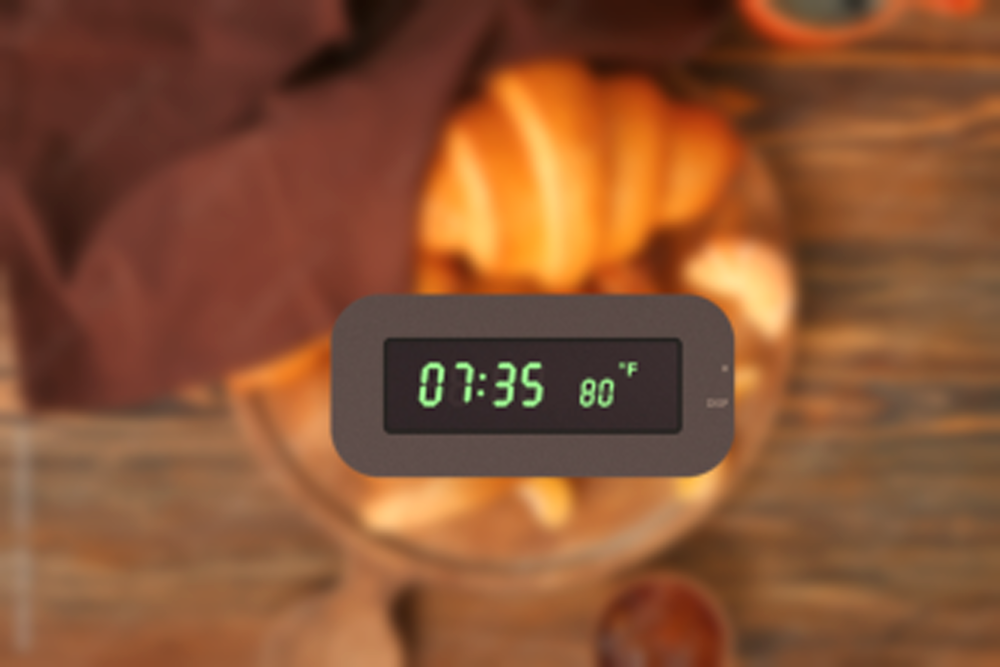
7:35
